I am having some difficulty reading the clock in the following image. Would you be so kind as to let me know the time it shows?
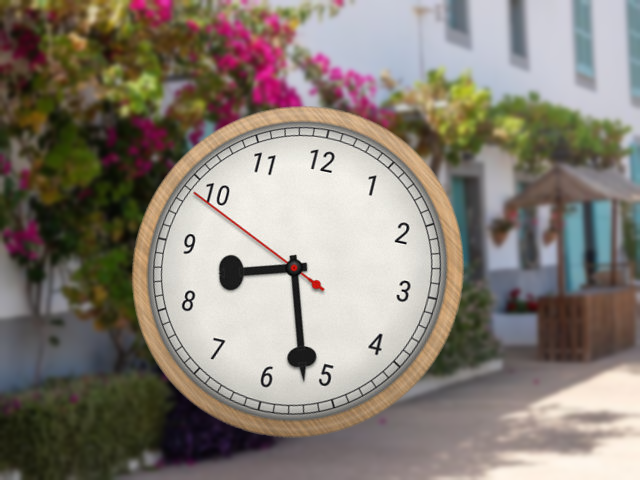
8:26:49
